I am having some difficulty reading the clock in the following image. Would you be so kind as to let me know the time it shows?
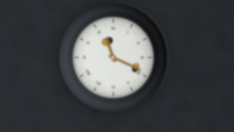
11:19
